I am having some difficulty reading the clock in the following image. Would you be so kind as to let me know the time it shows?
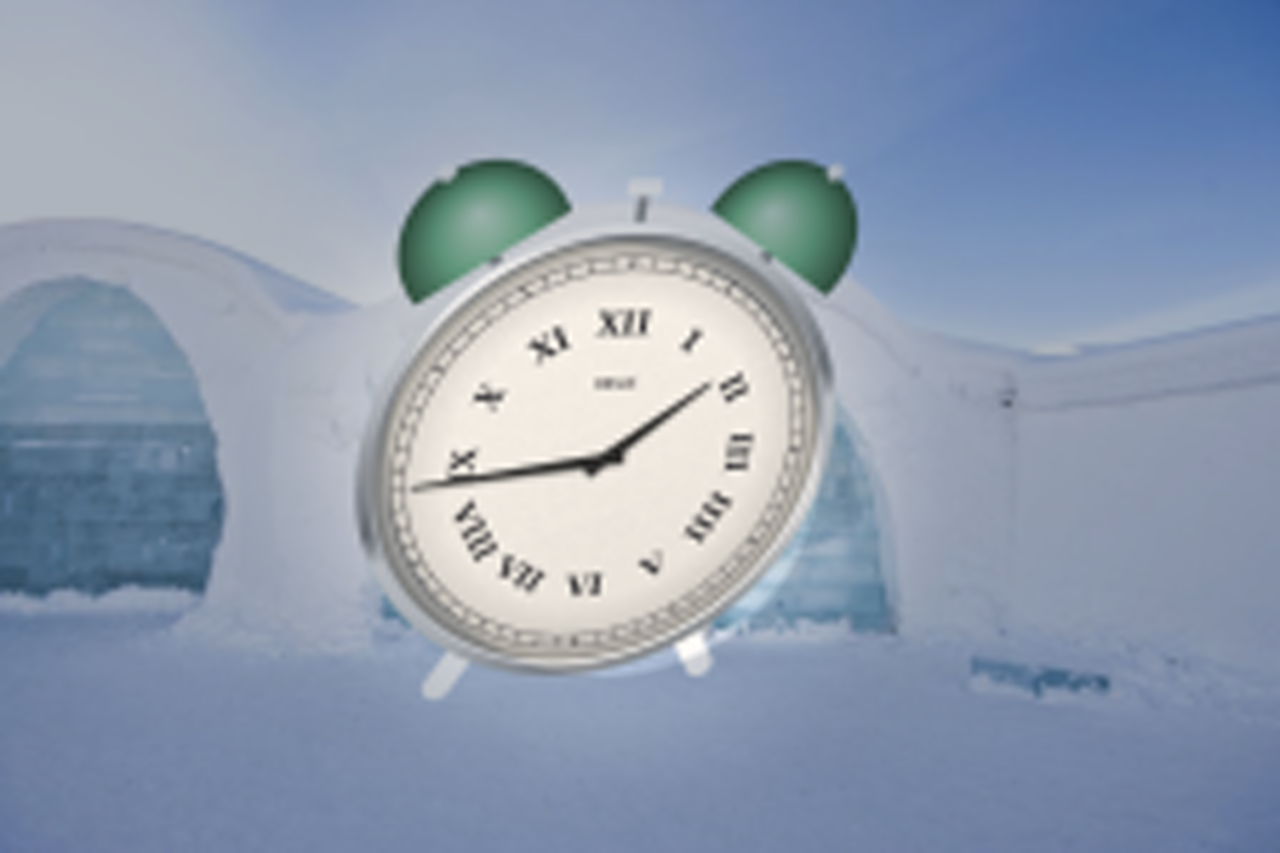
1:44
